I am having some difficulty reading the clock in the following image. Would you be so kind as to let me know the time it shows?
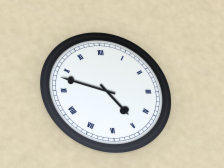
4:48
